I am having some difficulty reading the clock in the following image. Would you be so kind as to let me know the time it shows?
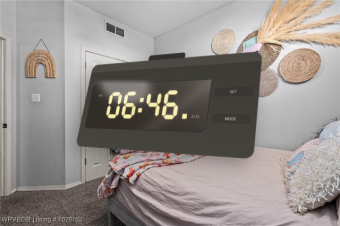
6:46
